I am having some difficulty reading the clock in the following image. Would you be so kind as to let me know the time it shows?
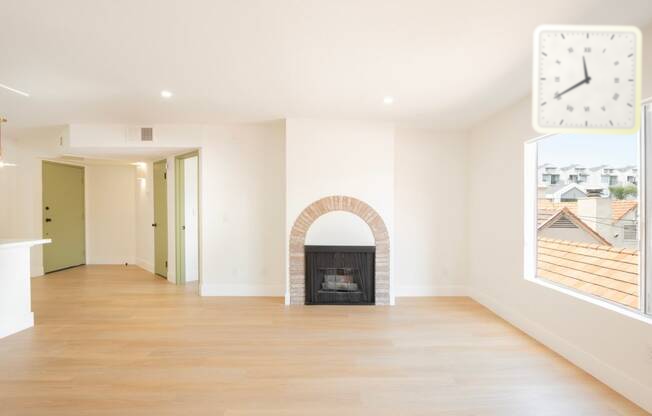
11:40
